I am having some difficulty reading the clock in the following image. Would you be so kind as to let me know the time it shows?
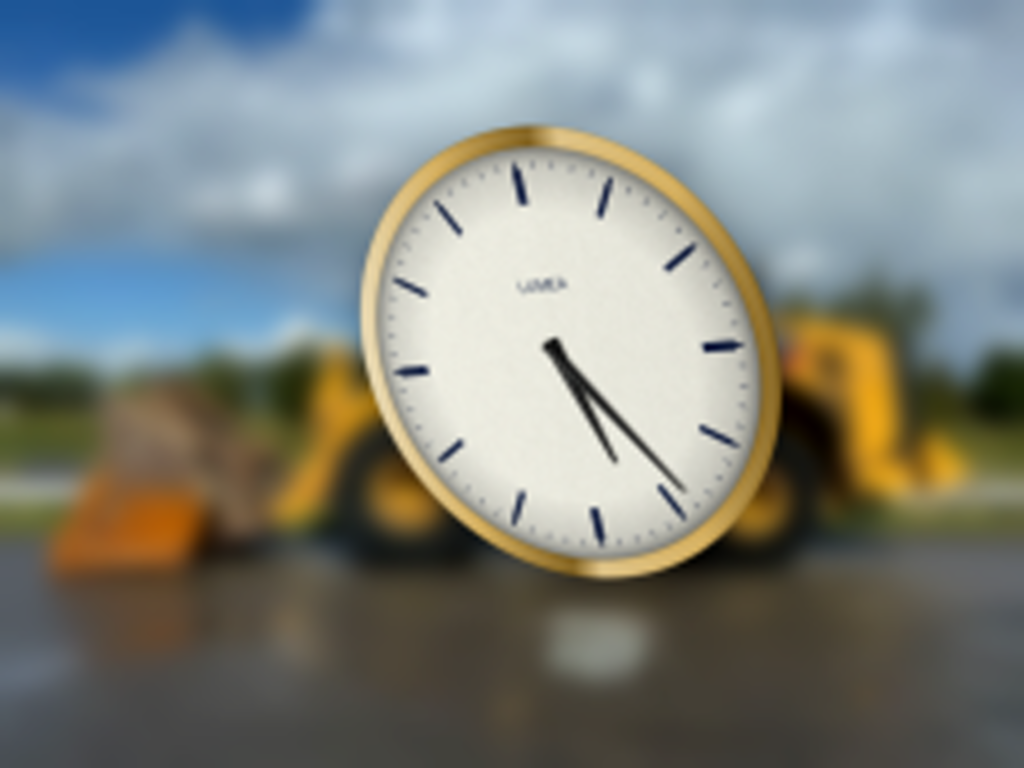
5:24
